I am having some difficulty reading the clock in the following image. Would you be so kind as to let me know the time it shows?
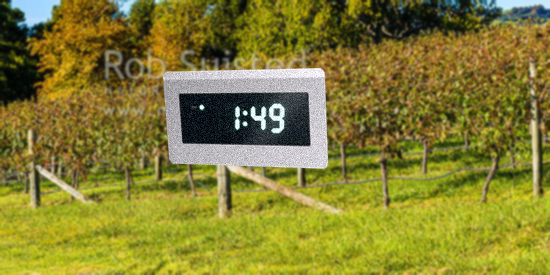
1:49
